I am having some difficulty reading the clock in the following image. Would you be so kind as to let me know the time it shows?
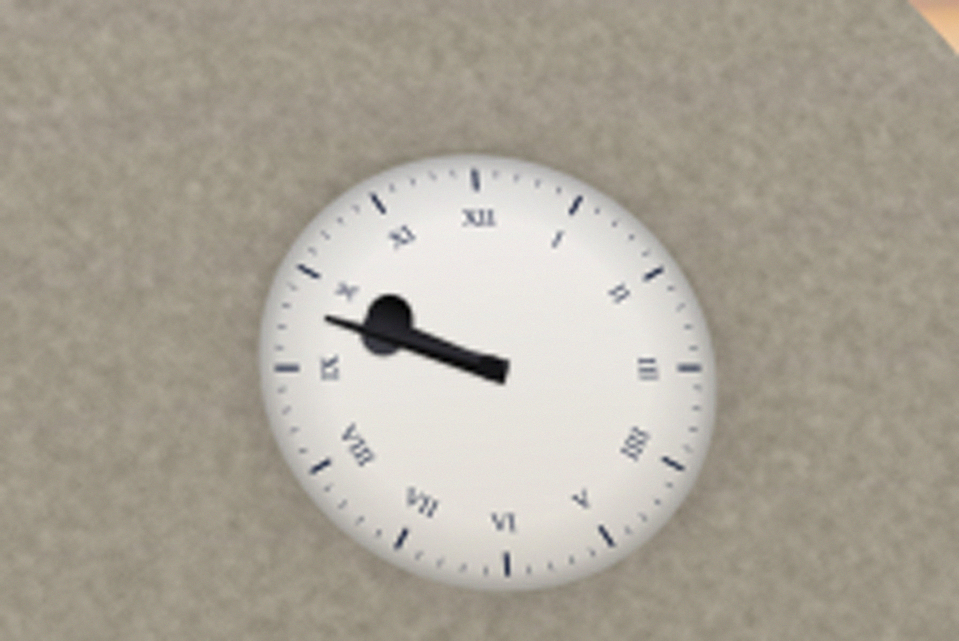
9:48
